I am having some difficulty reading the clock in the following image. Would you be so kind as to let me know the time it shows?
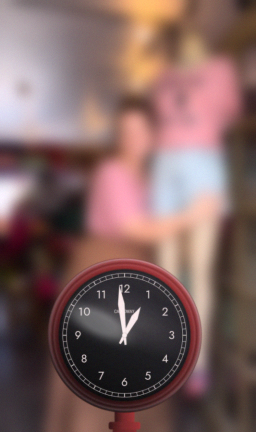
12:59
